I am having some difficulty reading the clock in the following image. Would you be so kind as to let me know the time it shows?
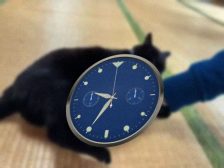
9:35
